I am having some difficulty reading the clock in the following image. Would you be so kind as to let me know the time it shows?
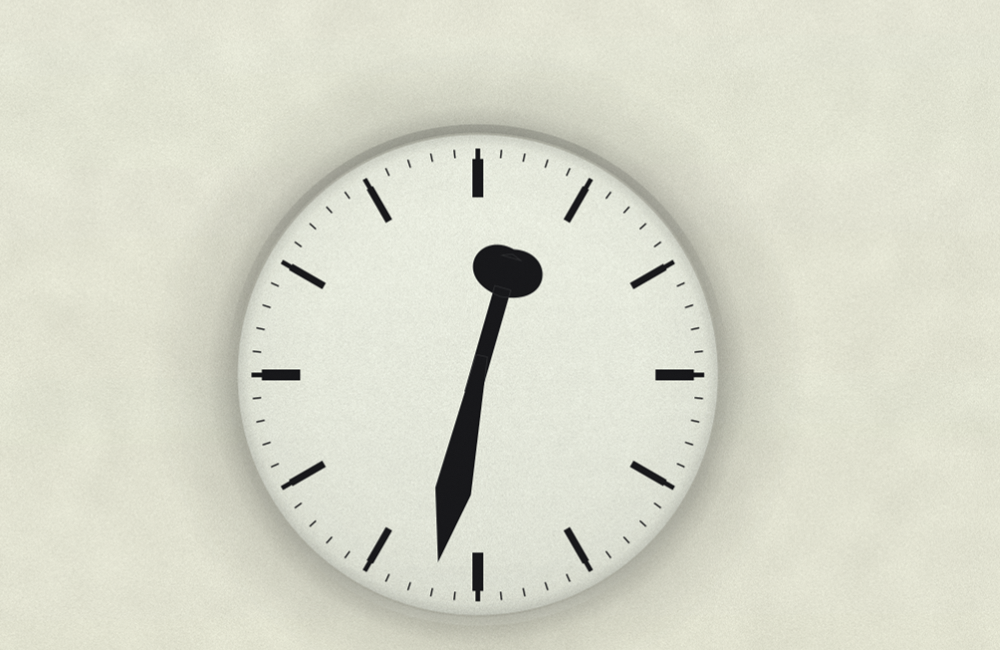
12:32
